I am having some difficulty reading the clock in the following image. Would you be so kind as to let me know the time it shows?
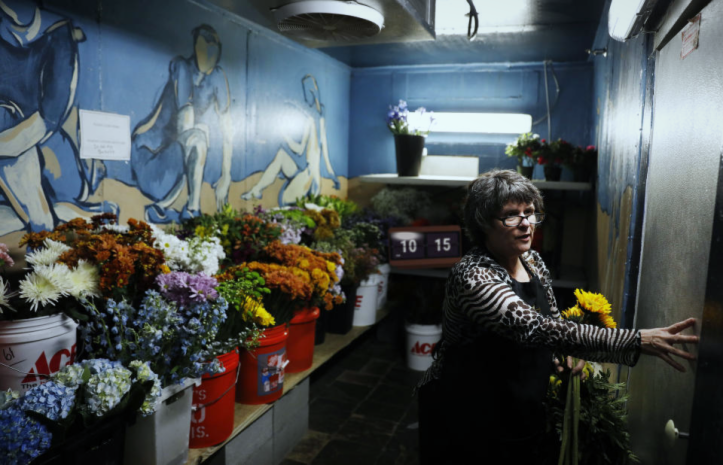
10:15
